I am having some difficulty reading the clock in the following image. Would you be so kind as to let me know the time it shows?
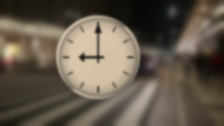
9:00
